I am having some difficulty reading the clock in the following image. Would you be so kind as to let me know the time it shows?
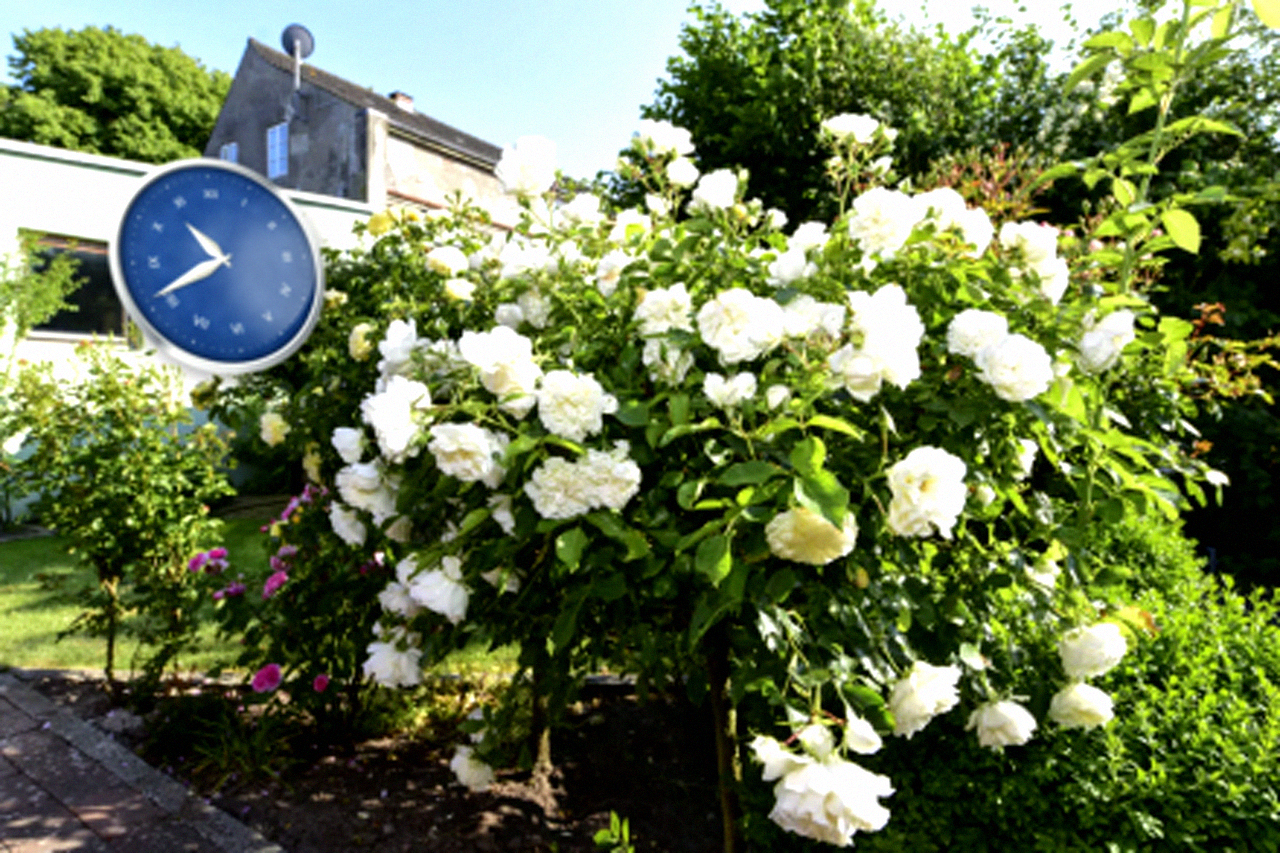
10:41
